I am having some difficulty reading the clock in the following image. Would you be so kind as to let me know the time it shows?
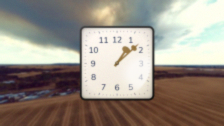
1:08
